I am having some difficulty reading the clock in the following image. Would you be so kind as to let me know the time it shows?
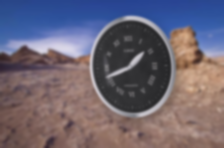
1:42
